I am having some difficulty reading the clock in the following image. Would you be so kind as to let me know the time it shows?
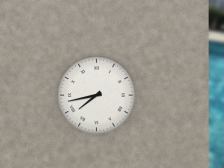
7:43
